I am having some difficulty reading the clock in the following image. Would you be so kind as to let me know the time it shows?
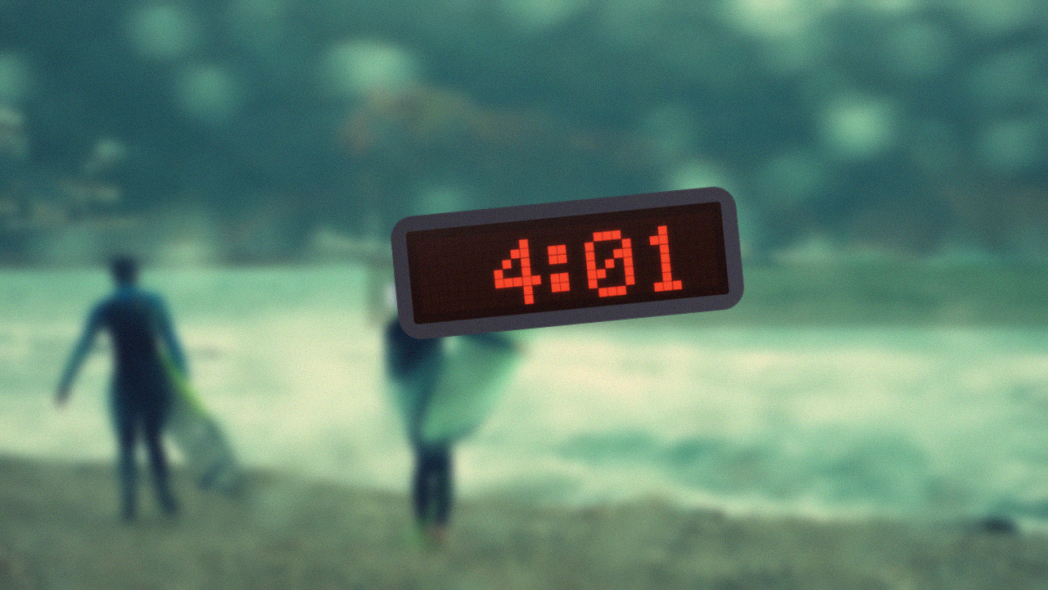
4:01
